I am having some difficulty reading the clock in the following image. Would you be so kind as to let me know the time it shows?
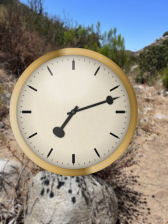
7:12
